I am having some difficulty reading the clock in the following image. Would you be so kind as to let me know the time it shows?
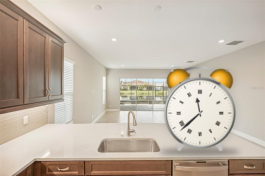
11:38
